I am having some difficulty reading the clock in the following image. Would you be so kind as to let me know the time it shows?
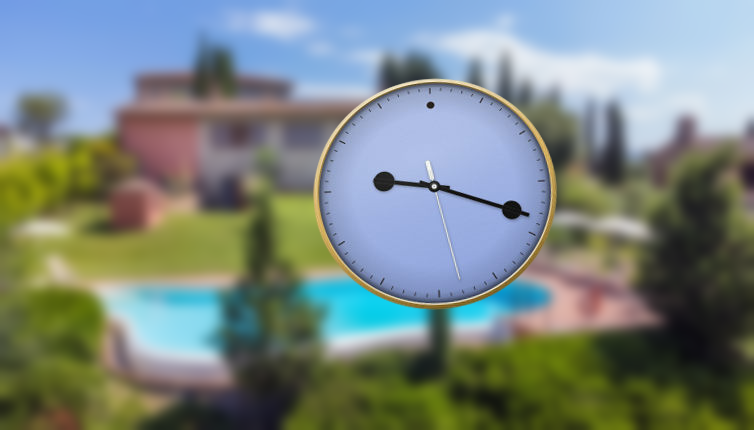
9:18:28
